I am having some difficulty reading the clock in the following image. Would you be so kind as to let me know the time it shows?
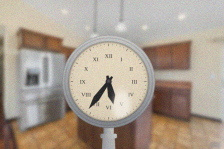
5:36
